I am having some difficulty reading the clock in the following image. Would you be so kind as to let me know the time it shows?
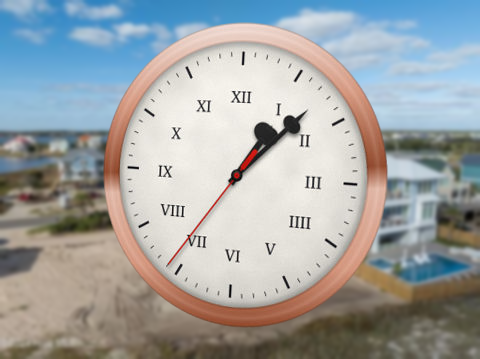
1:07:36
